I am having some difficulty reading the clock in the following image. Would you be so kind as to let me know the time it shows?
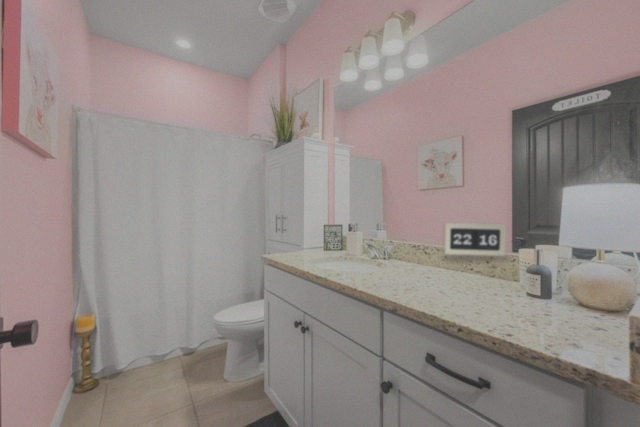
22:16
